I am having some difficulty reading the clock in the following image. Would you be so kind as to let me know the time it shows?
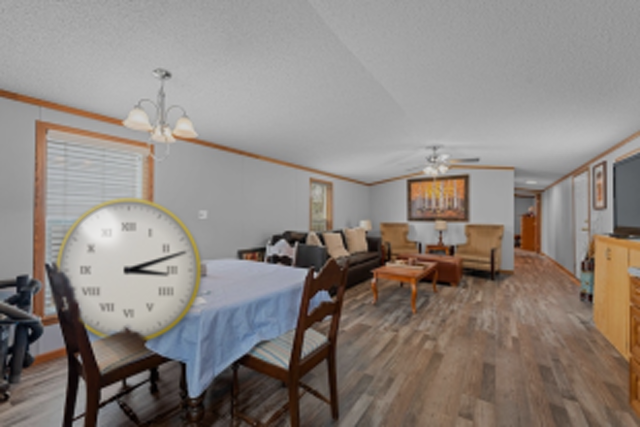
3:12
